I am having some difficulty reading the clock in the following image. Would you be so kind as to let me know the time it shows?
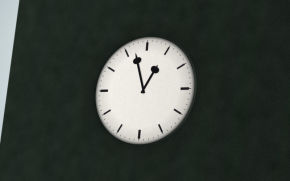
12:57
